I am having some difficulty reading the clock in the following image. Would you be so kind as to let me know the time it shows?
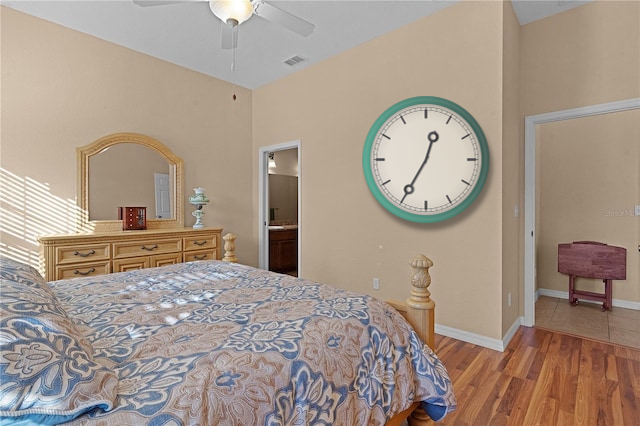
12:35
